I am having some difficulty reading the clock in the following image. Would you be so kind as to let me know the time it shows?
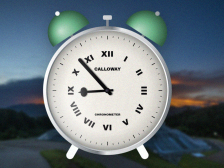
8:53
